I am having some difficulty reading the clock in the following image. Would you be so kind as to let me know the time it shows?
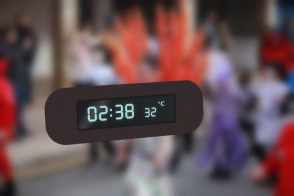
2:38
